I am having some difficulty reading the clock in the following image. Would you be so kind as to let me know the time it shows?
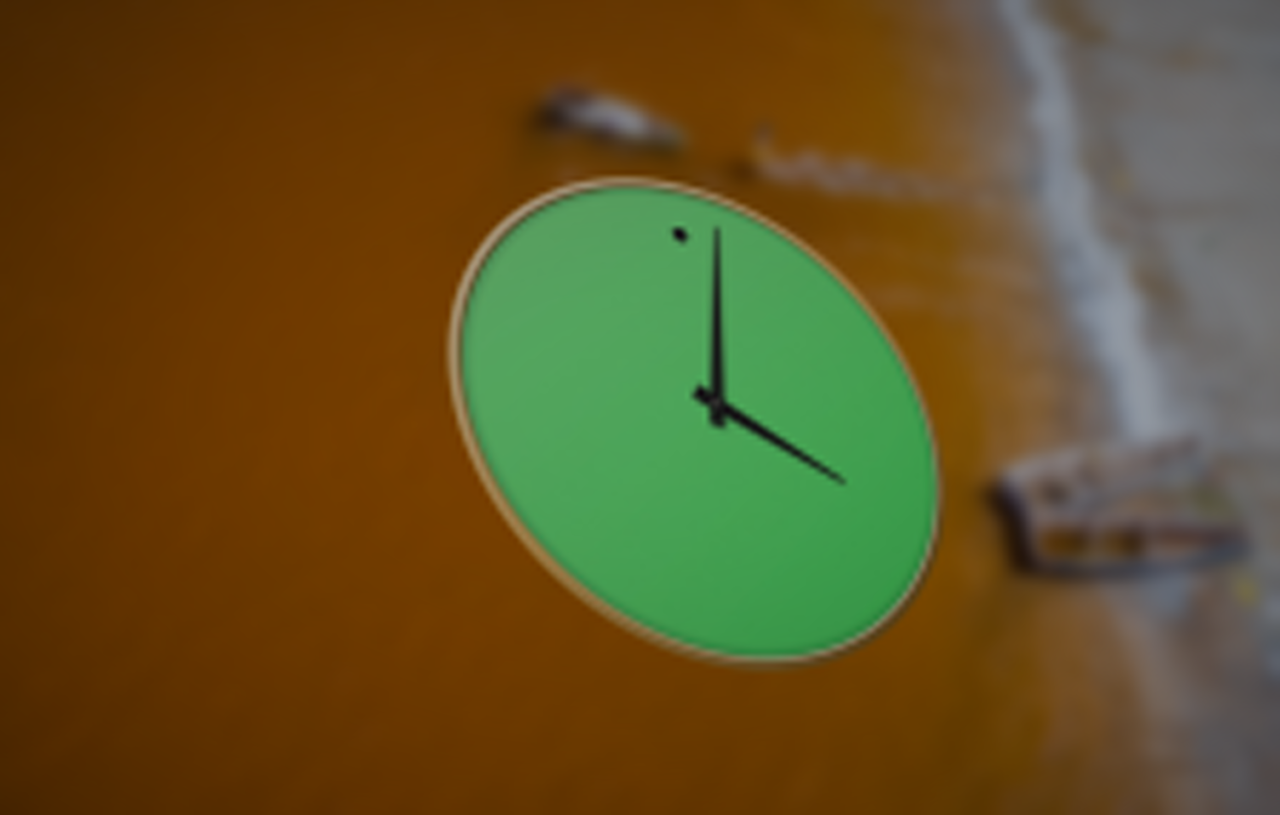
4:02
